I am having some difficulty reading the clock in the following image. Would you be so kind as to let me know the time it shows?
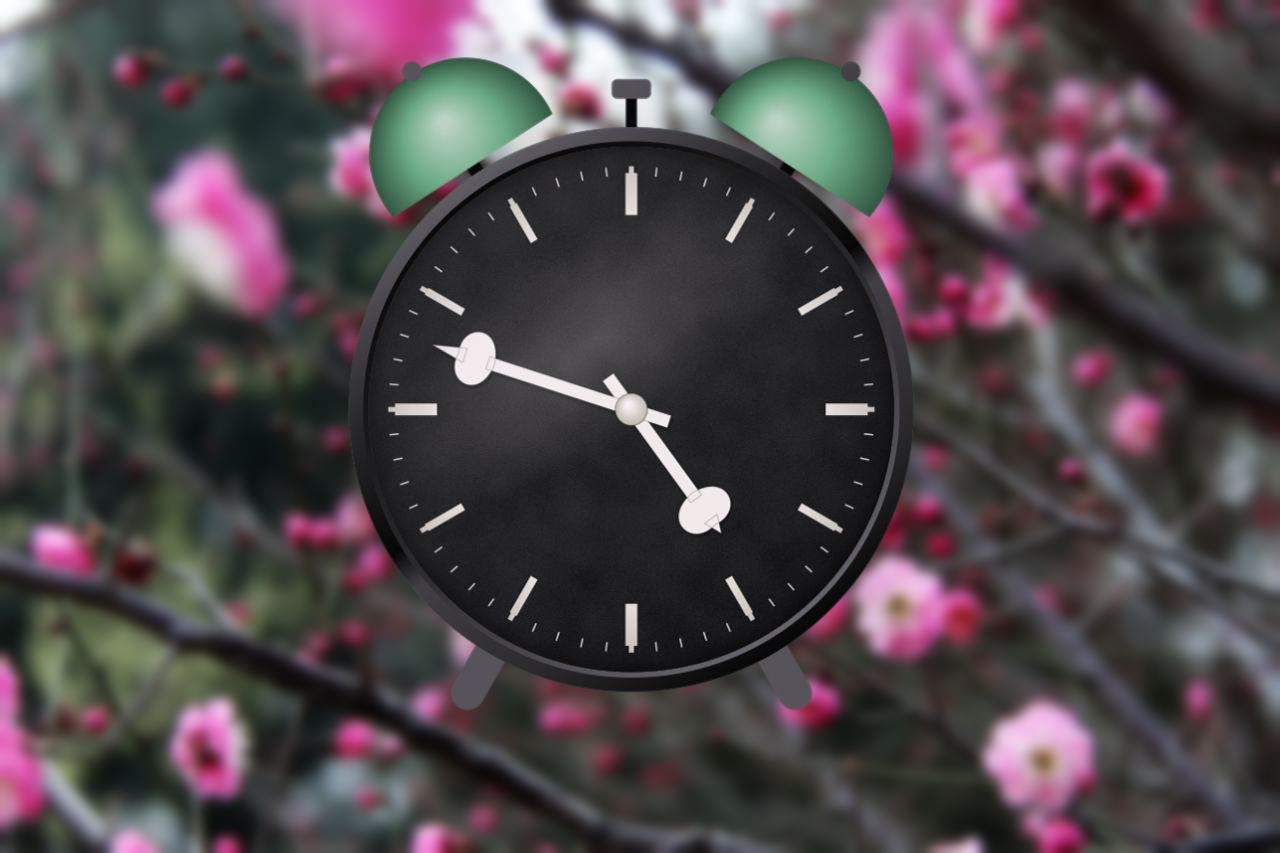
4:48
